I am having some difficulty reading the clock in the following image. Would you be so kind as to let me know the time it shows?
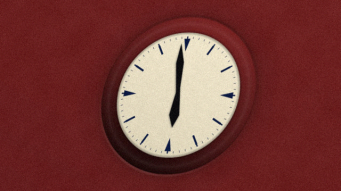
5:59
